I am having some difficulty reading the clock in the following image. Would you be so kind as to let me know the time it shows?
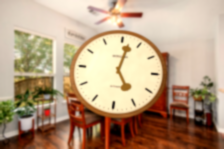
5:02
